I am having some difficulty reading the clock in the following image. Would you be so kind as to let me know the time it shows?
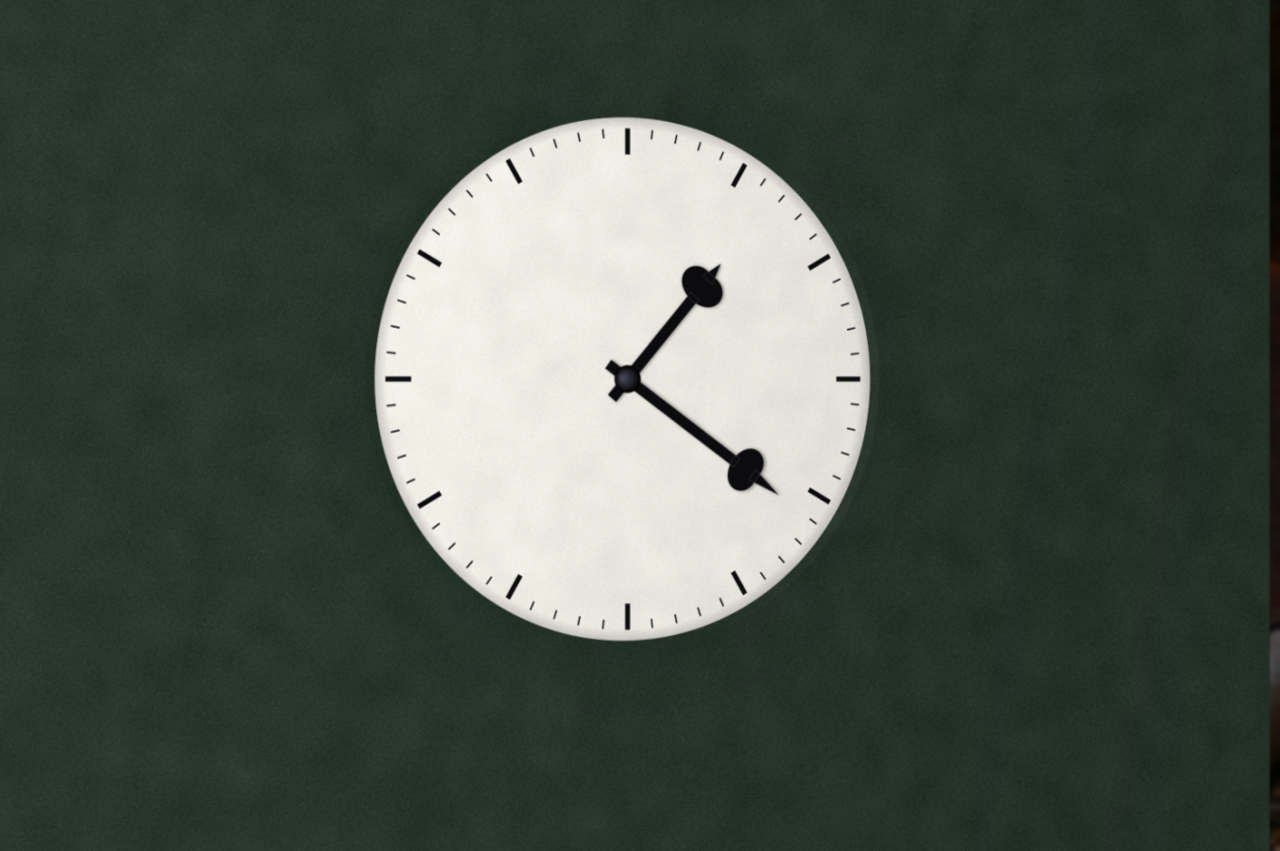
1:21
